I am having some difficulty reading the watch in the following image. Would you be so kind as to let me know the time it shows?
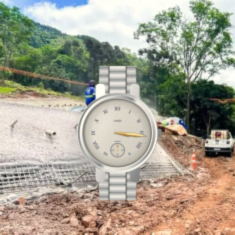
3:16
